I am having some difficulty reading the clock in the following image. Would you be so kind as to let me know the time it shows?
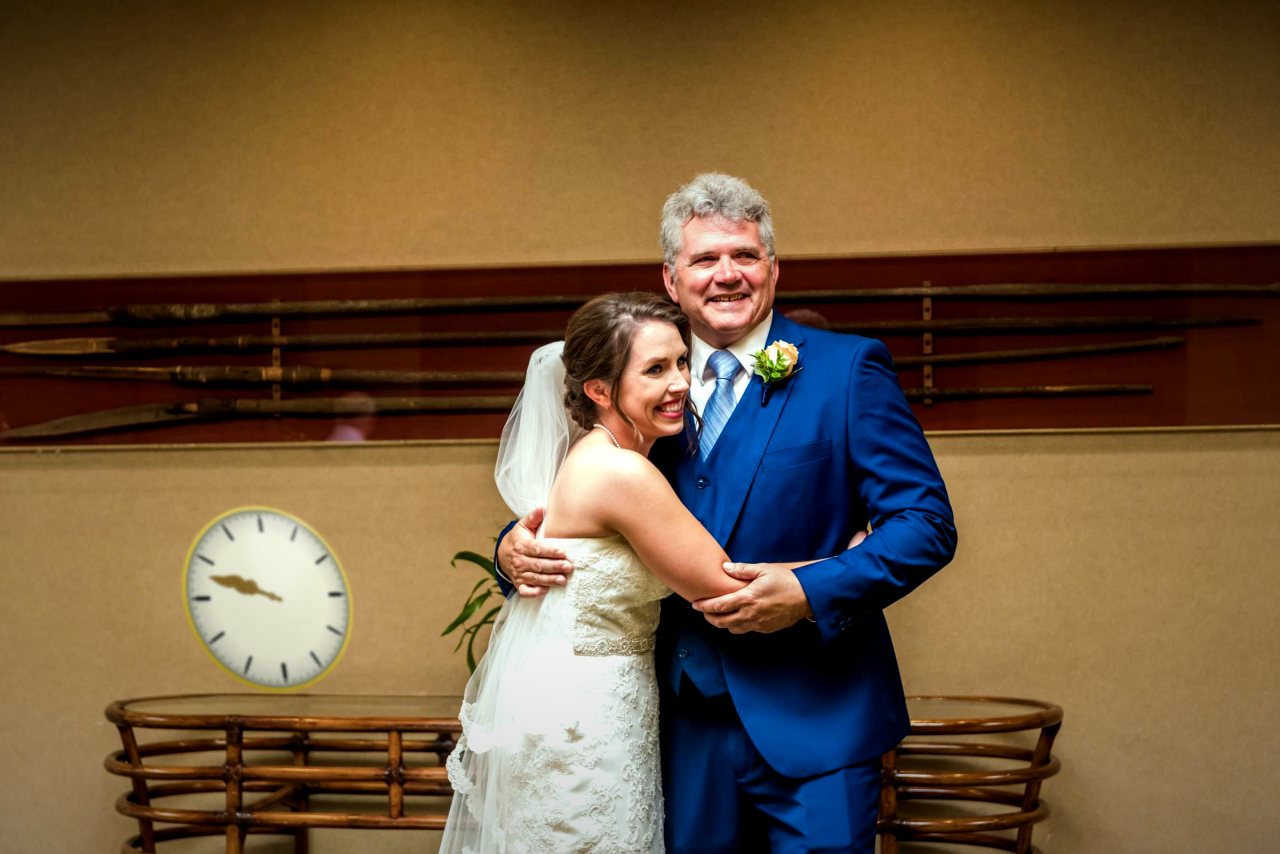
9:48
